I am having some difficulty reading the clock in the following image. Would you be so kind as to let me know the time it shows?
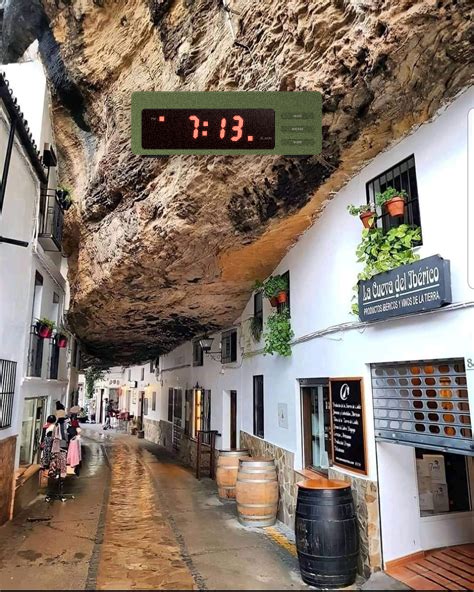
7:13
